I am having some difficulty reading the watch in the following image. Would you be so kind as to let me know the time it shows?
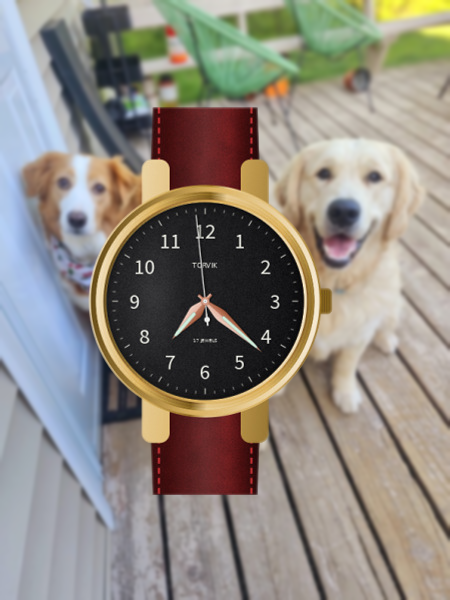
7:21:59
